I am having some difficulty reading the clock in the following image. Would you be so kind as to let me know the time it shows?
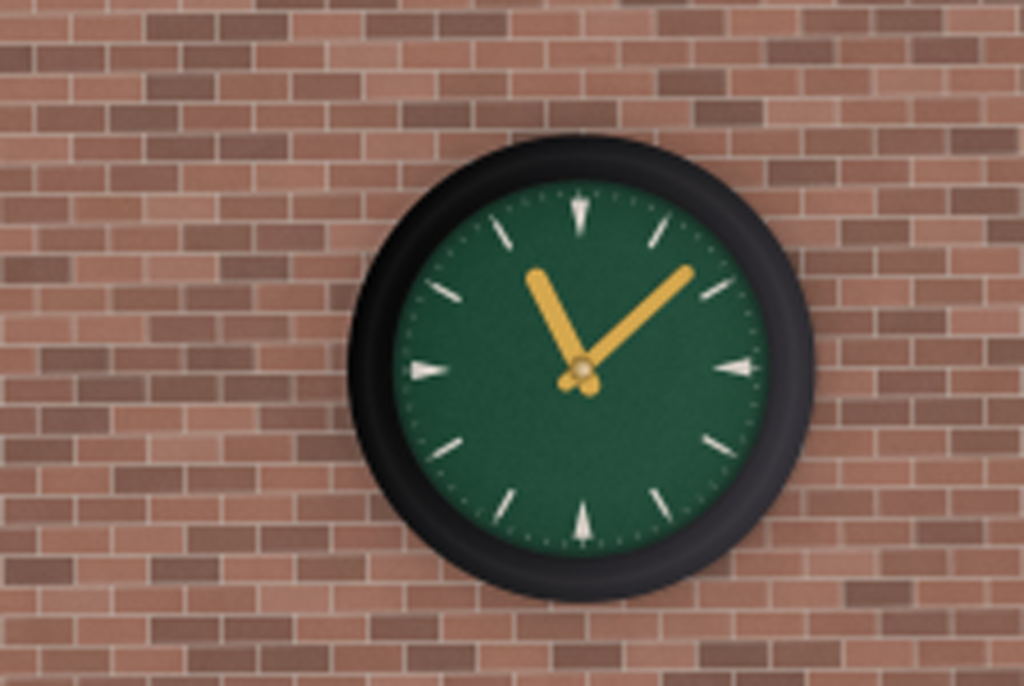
11:08
